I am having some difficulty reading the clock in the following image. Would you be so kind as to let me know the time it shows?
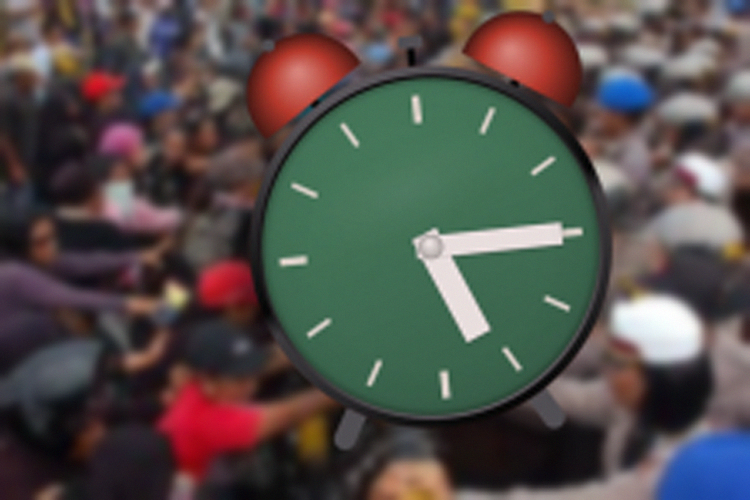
5:15
